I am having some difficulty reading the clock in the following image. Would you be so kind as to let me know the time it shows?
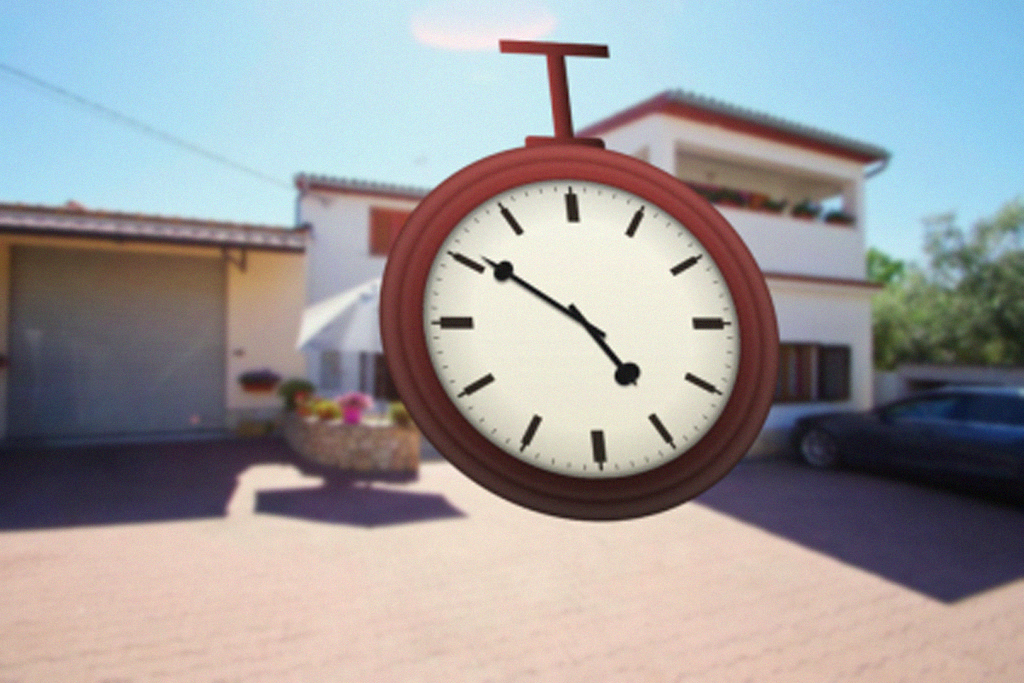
4:51
